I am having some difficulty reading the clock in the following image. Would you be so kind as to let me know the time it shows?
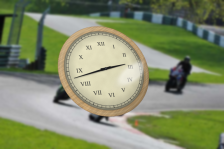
2:43
